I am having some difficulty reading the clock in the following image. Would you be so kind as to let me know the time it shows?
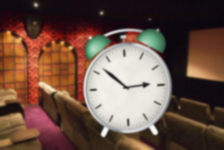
2:52
